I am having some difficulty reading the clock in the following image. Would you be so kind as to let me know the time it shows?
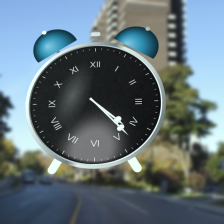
4:23
